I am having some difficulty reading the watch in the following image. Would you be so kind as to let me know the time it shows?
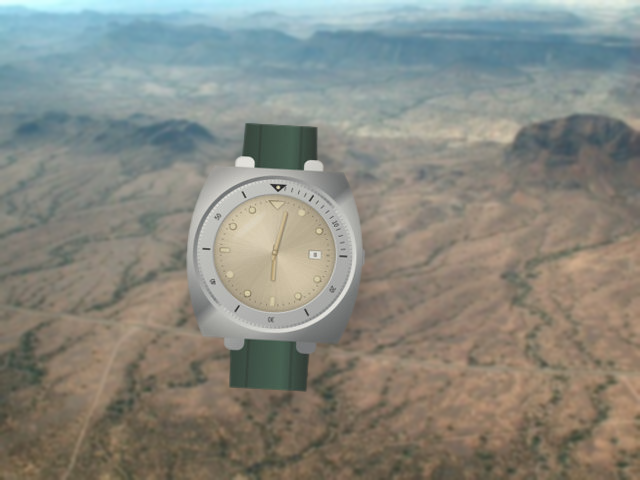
6:02
